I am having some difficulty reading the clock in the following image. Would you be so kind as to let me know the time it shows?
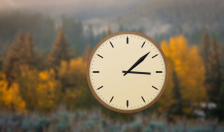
3:08
